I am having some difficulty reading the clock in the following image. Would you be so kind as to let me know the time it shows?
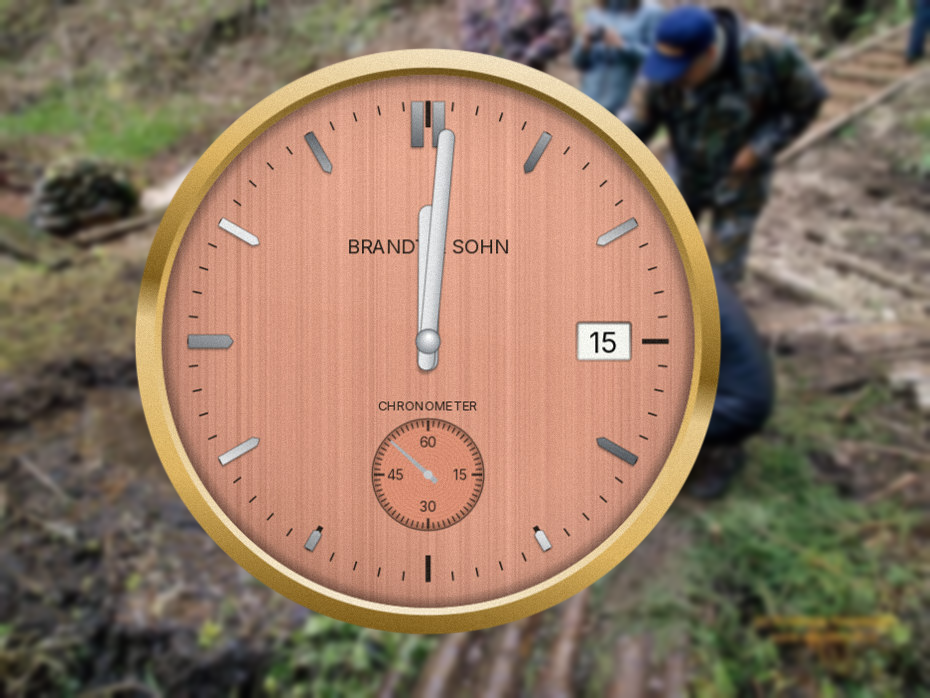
12:00:52
